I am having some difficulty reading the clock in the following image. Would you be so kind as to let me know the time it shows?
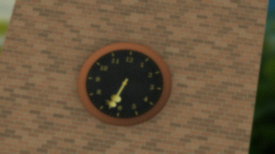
6:33
